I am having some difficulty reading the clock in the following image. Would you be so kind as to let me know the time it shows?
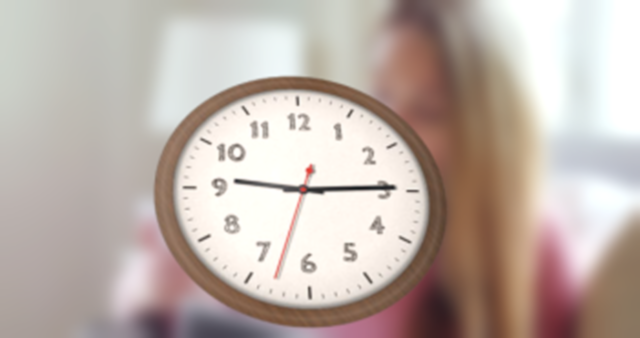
9:14:33
